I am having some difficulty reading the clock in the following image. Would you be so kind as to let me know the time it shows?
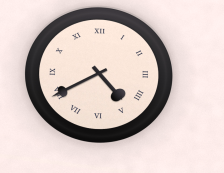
4:40
